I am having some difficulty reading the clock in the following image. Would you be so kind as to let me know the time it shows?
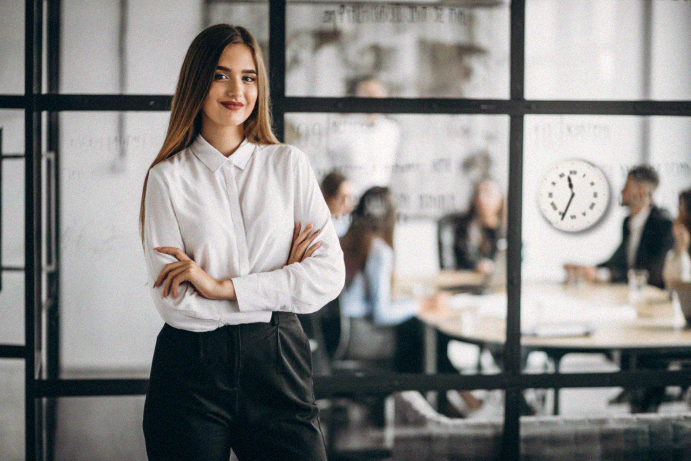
11:34
